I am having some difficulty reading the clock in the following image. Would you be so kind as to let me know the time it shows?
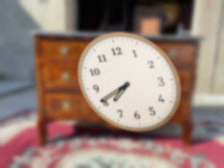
7:41
